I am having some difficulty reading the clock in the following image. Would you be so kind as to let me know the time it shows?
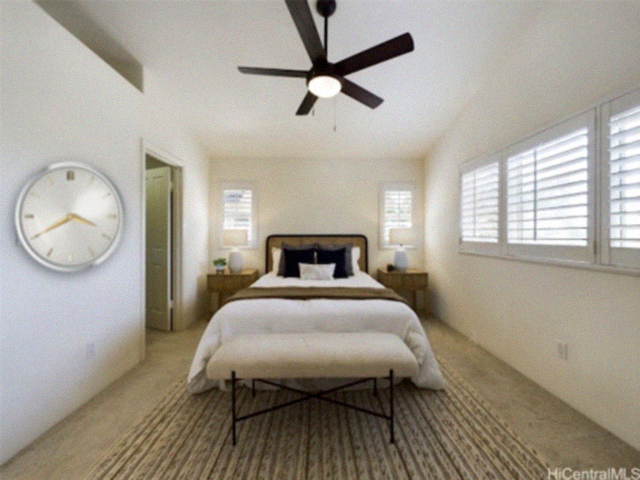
3:40
